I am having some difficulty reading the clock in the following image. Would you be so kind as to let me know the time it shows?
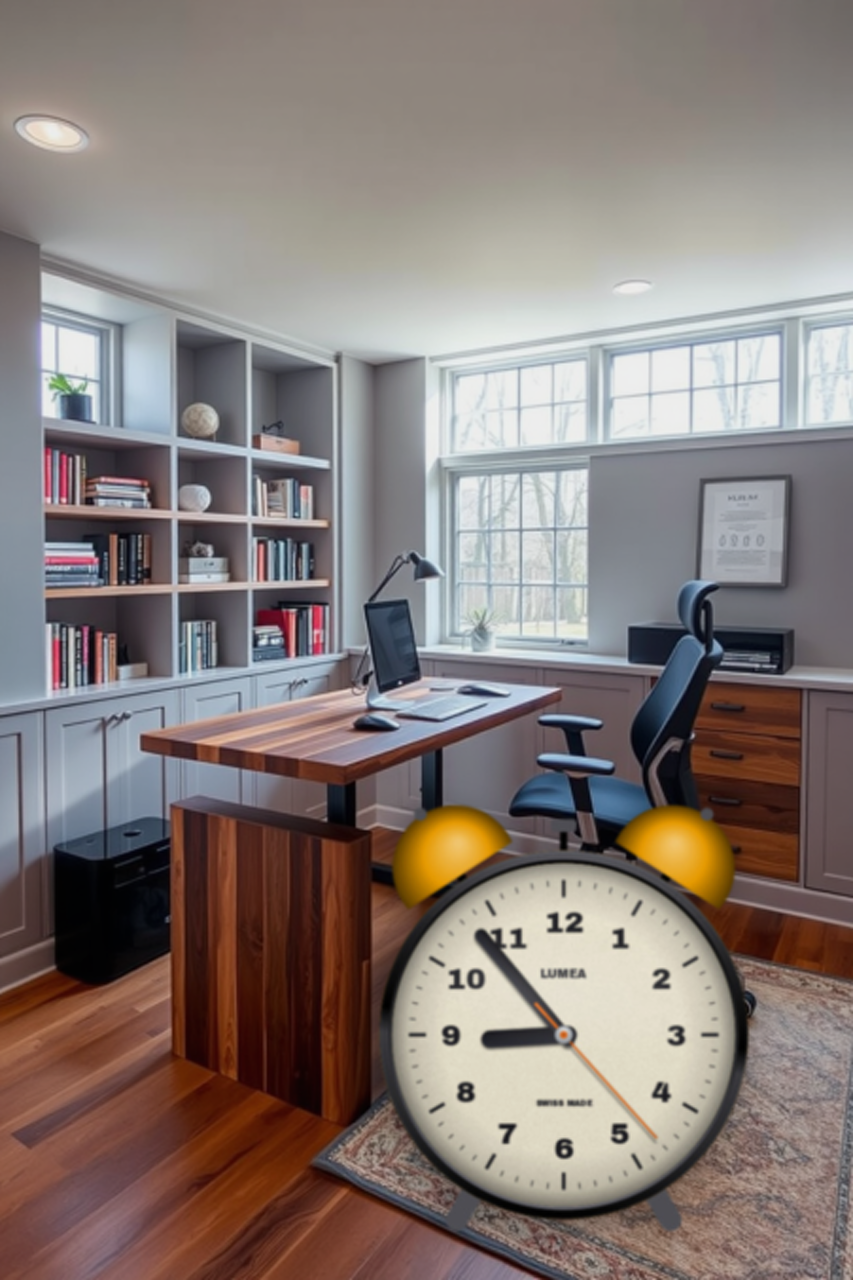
8:53:23
